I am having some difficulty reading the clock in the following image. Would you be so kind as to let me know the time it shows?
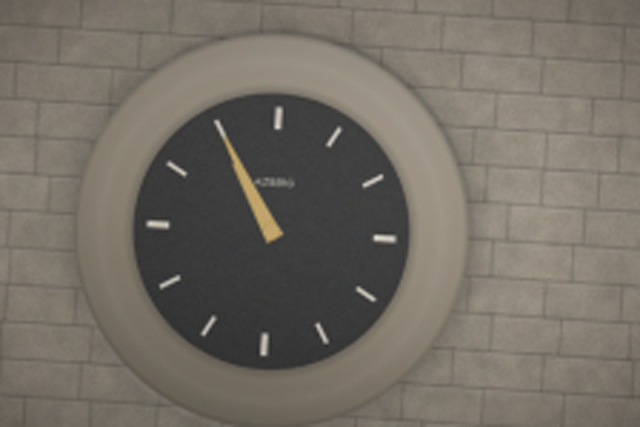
10:55
